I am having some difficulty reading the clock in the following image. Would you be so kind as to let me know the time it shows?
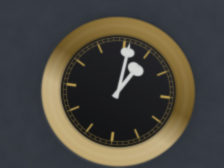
1:01
